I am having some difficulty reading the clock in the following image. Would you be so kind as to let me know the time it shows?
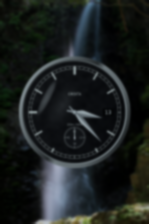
3:23
